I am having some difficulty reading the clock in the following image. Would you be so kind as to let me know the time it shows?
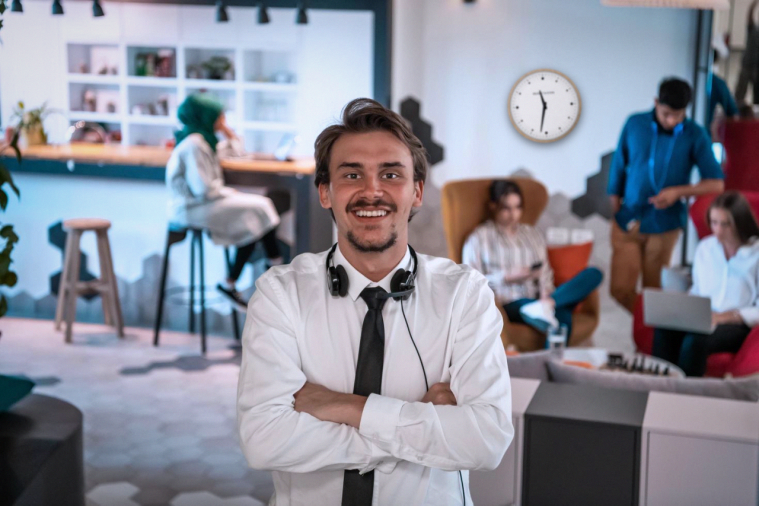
11:32
